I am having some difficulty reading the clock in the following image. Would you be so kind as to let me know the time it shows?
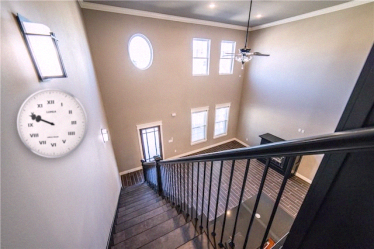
9:49
